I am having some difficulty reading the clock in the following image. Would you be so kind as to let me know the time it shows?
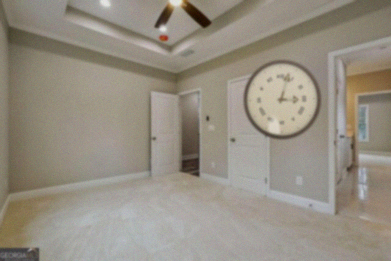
3:03
